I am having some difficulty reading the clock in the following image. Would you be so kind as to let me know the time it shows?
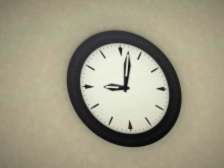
9:02
